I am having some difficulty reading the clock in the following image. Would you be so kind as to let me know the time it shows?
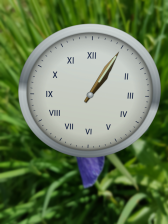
1:05
